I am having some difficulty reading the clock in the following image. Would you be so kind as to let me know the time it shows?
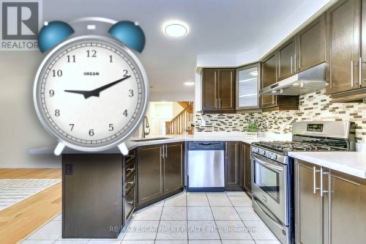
9:11
